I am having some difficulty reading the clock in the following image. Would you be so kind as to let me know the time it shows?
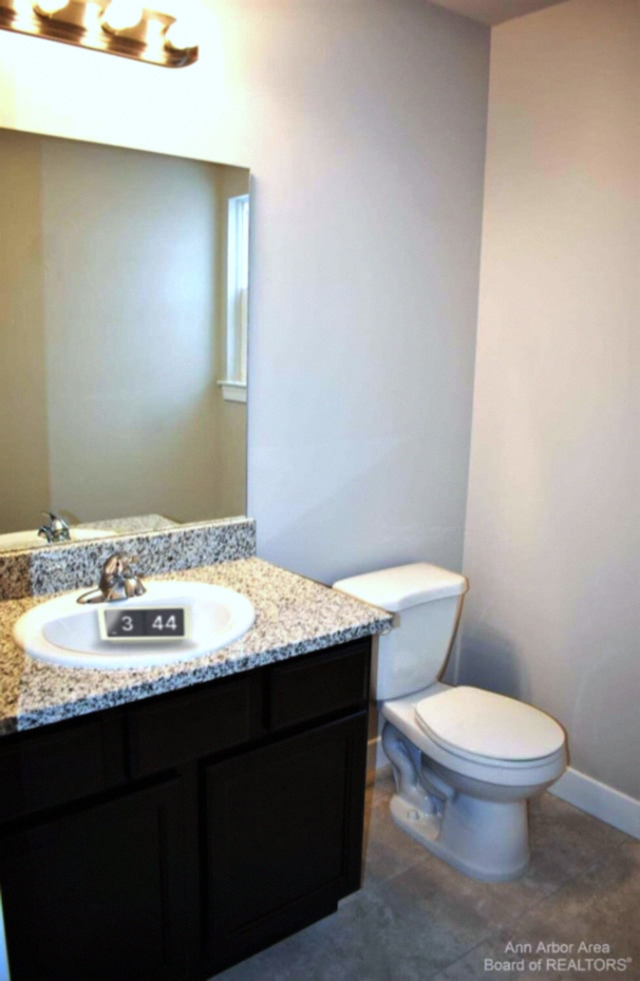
3:44
